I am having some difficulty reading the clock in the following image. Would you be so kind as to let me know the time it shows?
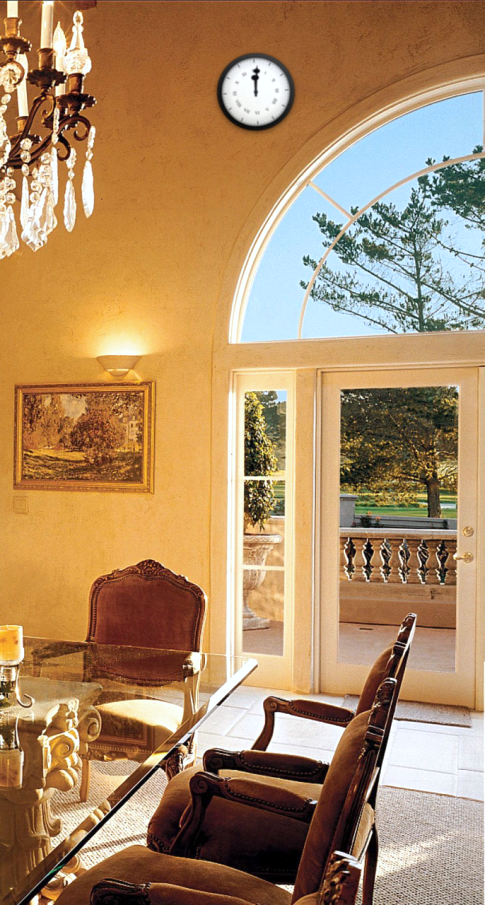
12:01
